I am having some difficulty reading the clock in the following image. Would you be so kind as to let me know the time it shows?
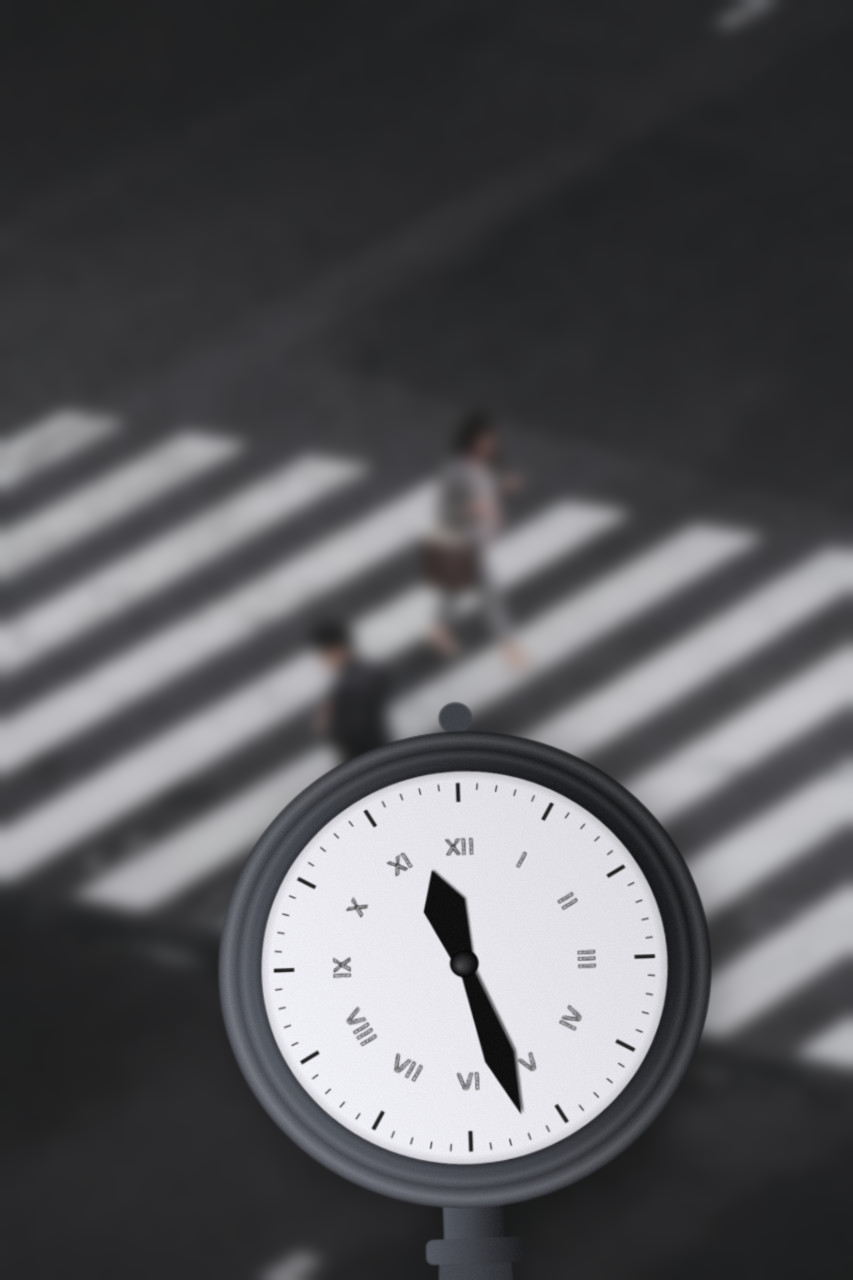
11:27
